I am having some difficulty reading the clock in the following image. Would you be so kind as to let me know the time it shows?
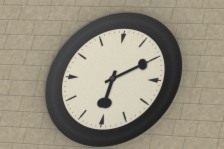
6:10
